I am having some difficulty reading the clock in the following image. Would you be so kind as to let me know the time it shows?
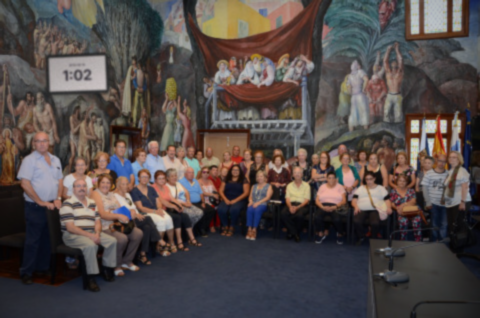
1:02
